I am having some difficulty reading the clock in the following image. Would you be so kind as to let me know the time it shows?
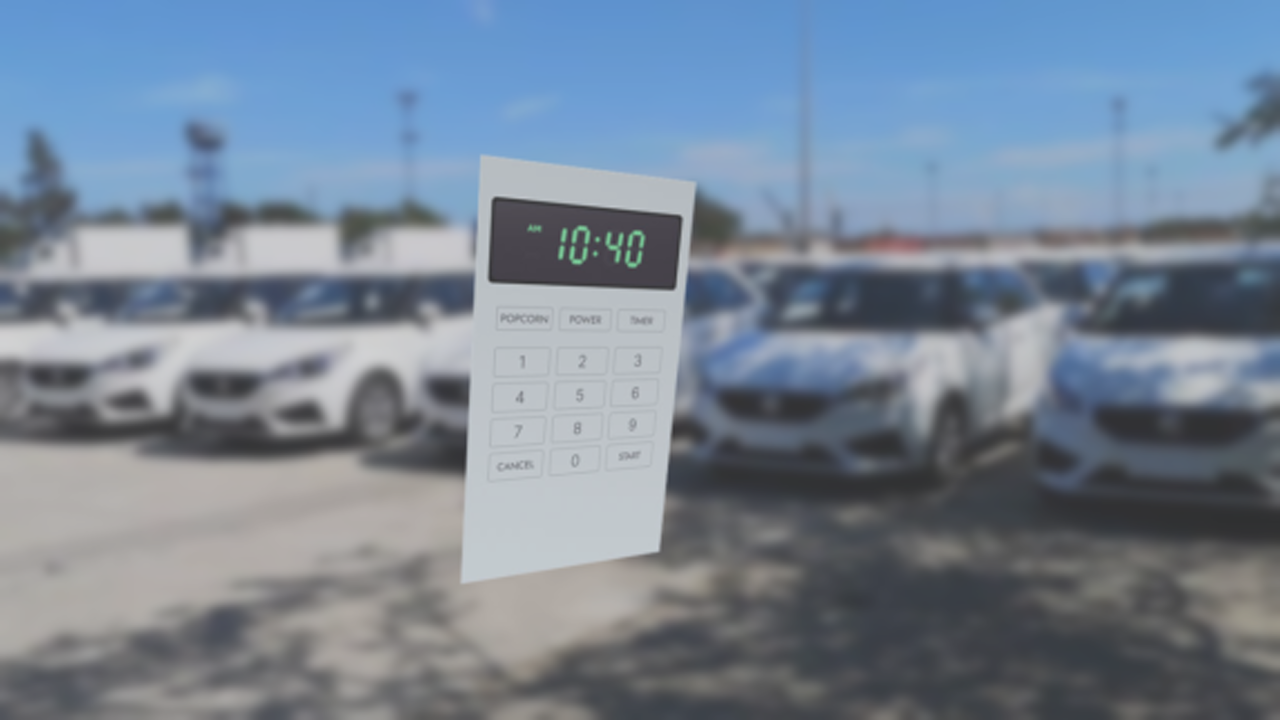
10:40
